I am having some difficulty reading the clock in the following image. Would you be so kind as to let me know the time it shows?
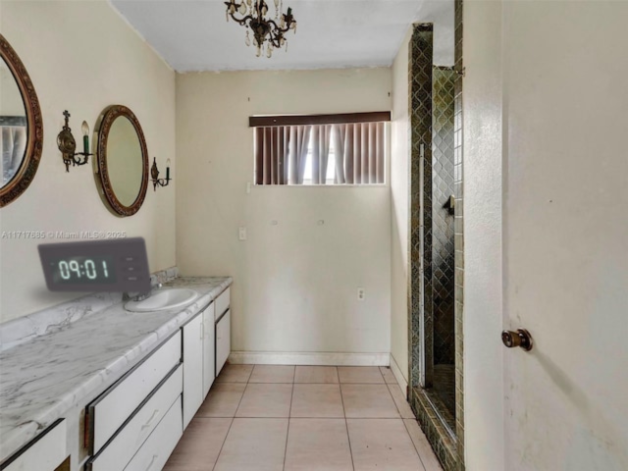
9:01
